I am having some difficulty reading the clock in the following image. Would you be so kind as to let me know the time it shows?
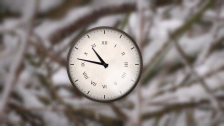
10:47
